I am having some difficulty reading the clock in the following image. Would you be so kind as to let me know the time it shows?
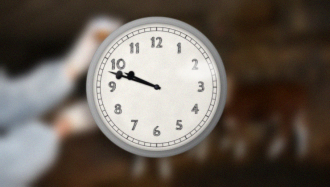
9:48
